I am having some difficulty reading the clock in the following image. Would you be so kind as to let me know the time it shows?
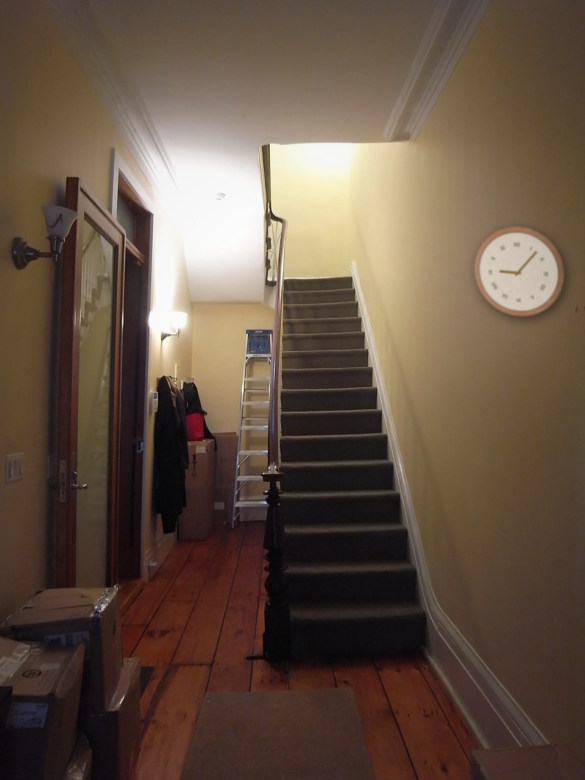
9:07
